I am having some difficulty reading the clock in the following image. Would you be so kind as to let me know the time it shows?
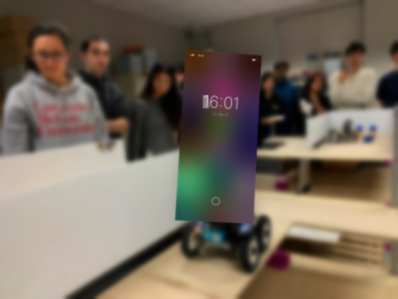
16:01
